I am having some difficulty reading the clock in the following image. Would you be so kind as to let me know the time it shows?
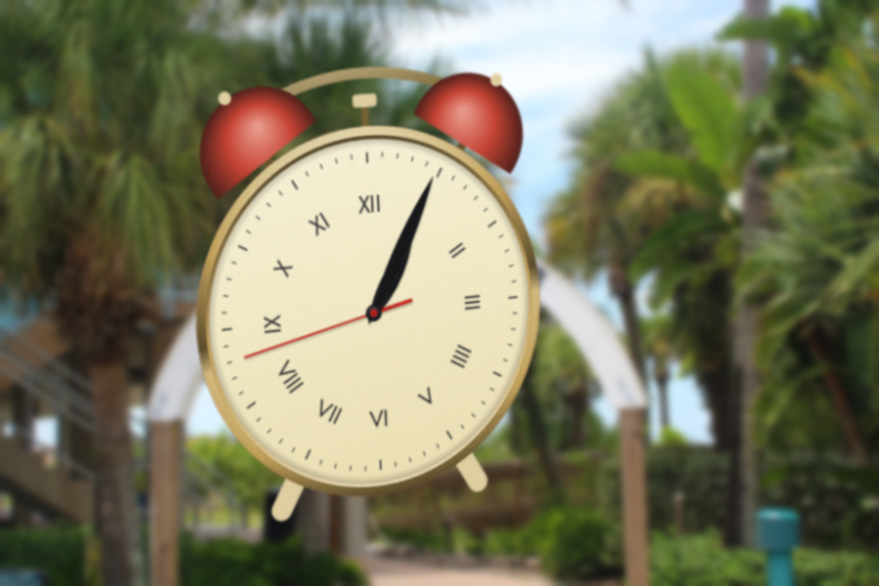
1:04:43
